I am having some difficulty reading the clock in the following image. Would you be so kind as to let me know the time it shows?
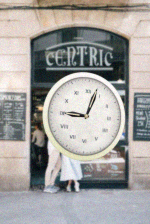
9:03
